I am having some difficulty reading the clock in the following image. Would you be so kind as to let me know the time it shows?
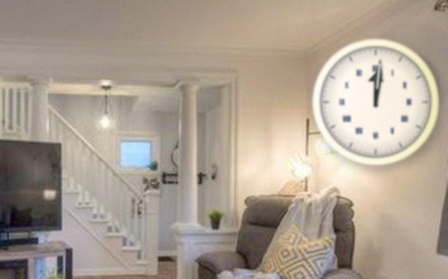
12:01
